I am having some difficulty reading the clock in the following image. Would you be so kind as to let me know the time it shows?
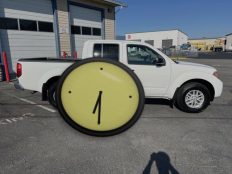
6:30
